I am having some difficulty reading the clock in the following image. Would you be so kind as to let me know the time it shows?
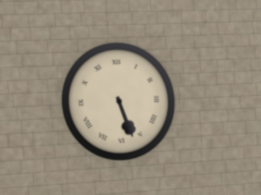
5:27
